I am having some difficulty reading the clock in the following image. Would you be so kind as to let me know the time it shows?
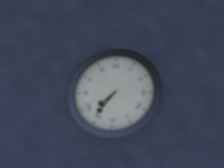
7:36
